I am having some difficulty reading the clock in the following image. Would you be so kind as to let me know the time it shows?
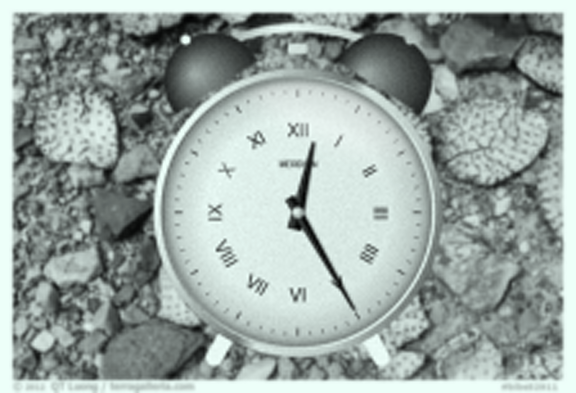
12:25
